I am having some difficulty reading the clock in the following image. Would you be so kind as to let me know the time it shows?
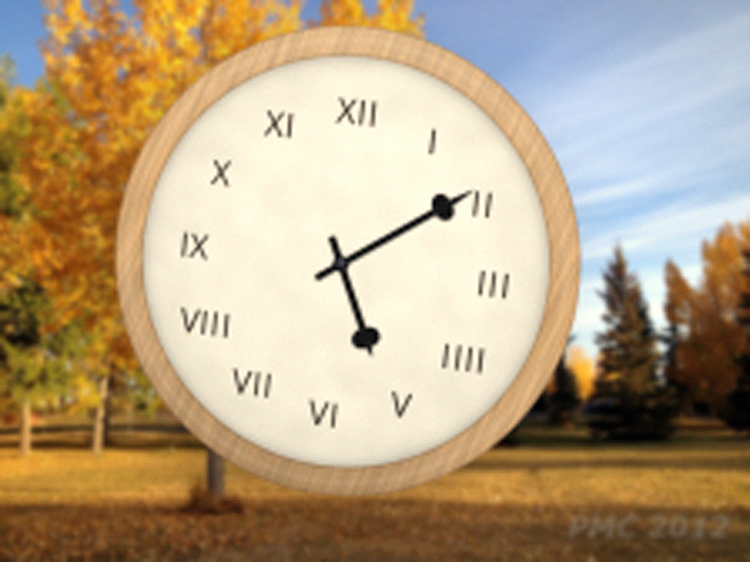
5:09
